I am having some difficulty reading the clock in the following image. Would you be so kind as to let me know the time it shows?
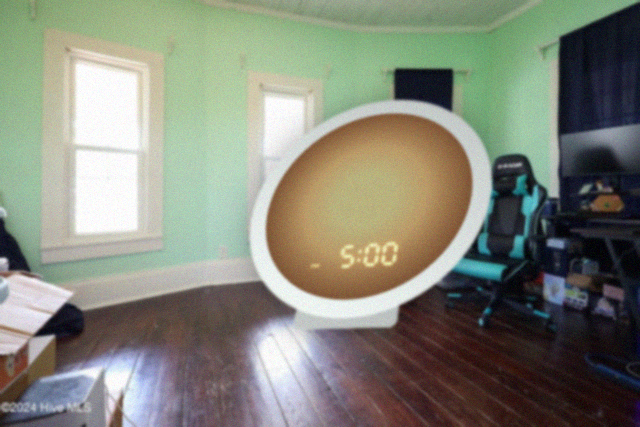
5:00
